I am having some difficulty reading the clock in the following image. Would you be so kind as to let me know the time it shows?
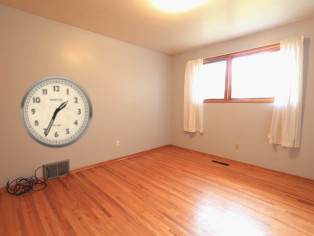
1:34
